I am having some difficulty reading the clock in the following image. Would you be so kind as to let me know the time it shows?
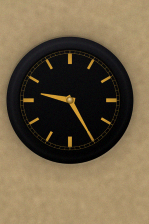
9:25
